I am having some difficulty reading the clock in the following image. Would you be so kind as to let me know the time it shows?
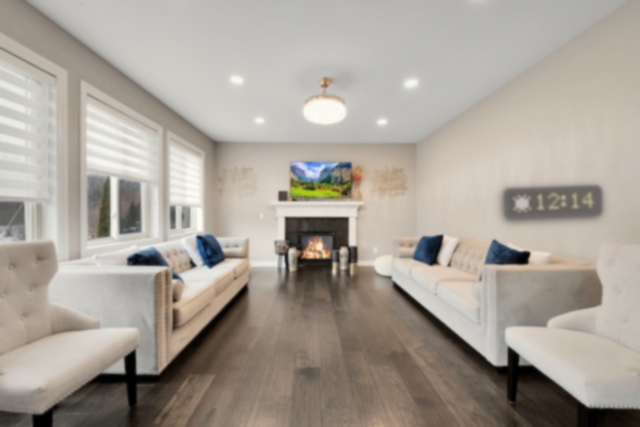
12:14
